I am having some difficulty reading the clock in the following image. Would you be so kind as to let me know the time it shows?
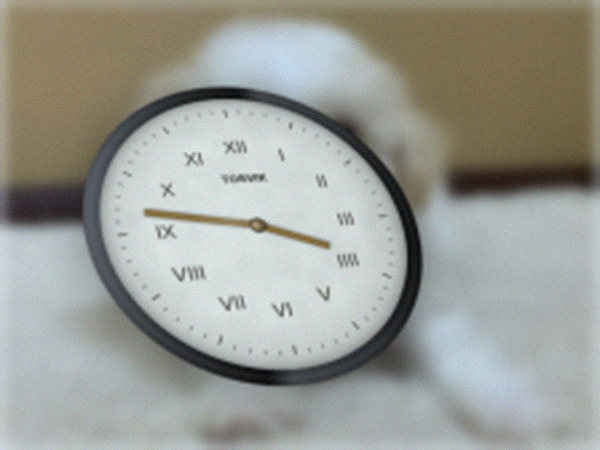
3:47
